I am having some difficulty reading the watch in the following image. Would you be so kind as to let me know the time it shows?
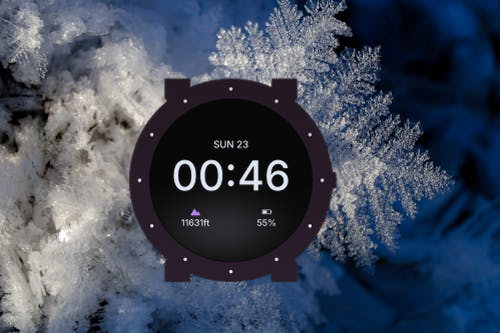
0:46
